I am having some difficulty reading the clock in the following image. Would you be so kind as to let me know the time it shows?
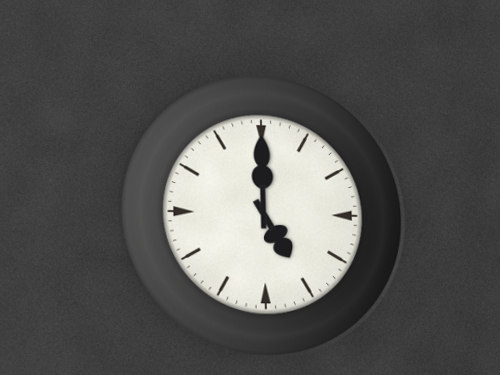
5:00
